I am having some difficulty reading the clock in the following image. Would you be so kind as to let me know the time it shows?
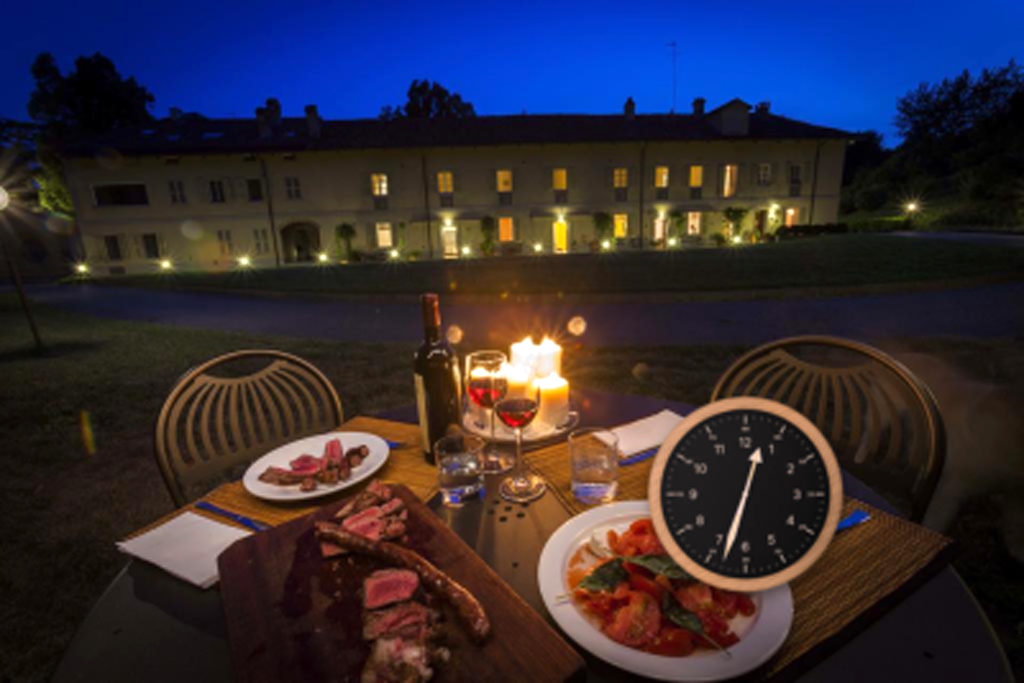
12:33
